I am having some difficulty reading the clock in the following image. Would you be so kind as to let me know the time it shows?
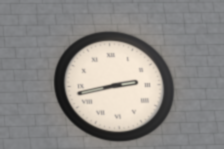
2:43
